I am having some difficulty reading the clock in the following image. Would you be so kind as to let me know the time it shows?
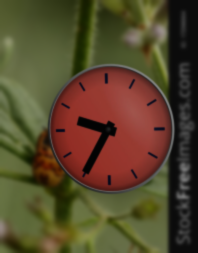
9:35
